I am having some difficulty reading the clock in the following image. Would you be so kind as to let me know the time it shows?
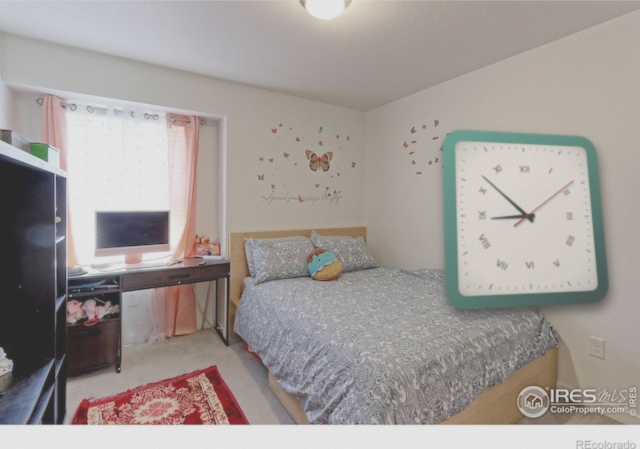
8:52:09
